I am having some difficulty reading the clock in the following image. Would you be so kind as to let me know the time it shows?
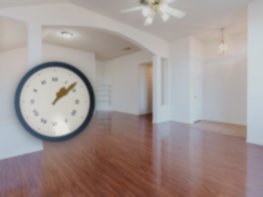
1:08
